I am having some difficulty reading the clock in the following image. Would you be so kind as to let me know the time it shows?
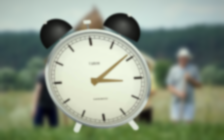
3:09
